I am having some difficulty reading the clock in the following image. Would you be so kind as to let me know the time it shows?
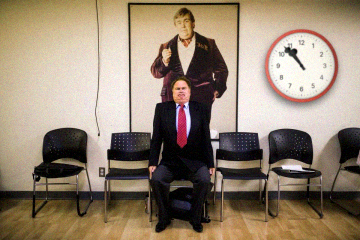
10:53
